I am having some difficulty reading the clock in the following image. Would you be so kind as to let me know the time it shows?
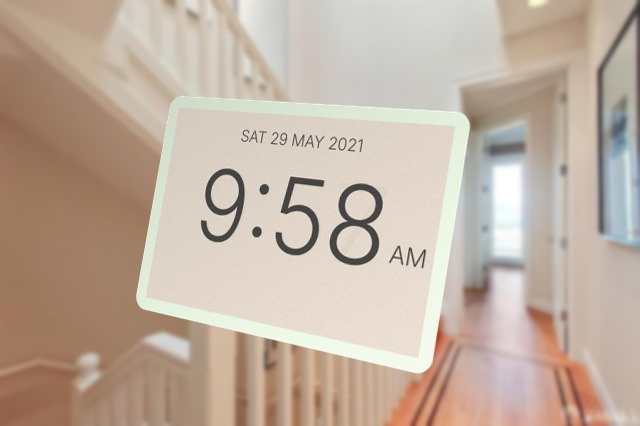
9:58
